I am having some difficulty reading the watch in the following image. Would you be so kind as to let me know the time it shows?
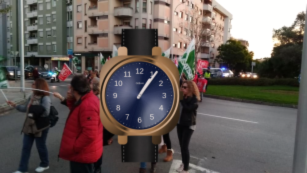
1:06
